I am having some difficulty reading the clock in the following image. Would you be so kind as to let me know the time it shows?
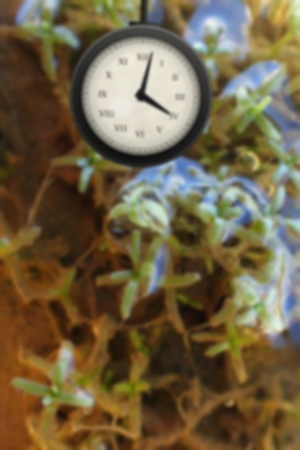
4:02
